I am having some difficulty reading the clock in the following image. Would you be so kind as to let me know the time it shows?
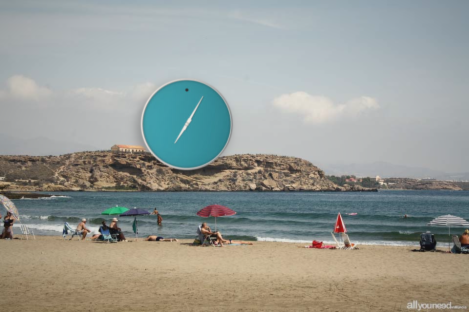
7:05
